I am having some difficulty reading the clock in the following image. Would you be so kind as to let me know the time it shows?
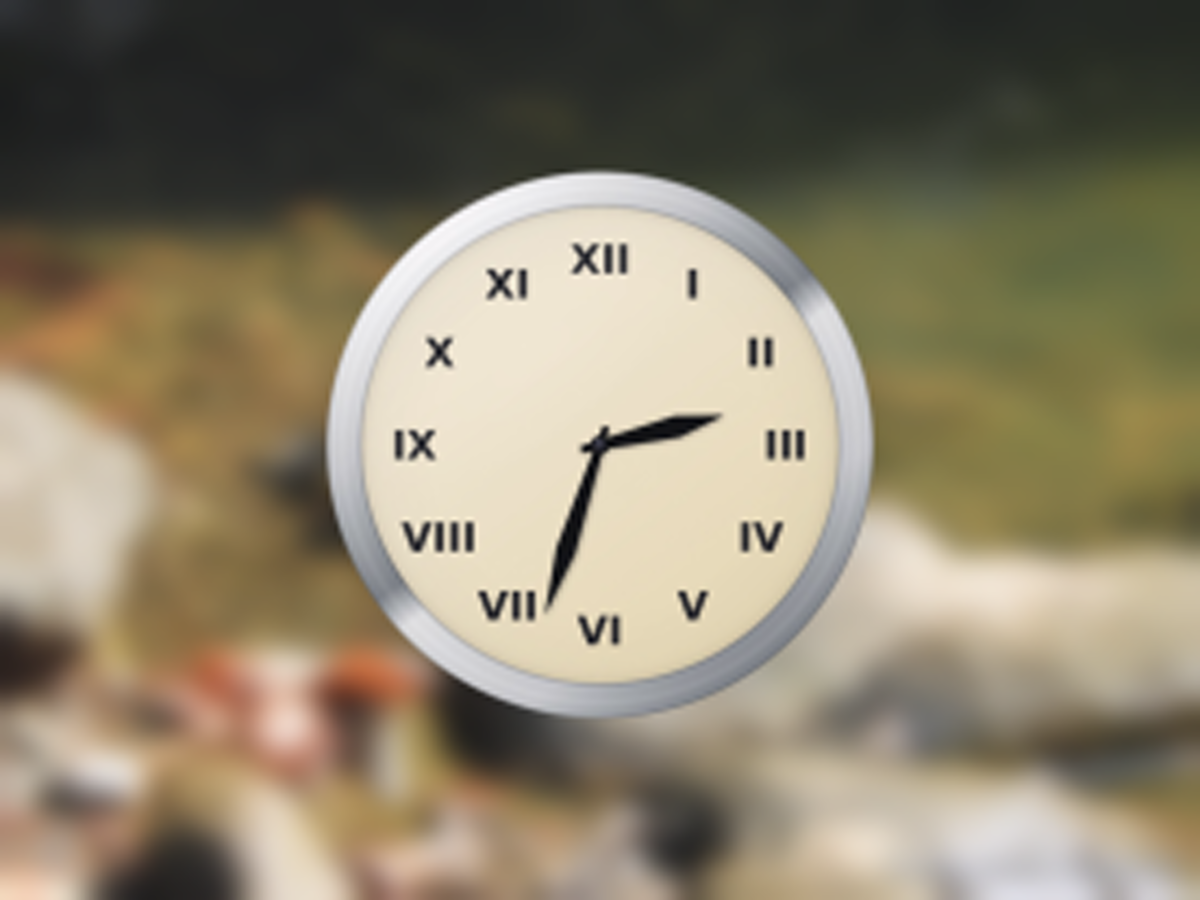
2:33
